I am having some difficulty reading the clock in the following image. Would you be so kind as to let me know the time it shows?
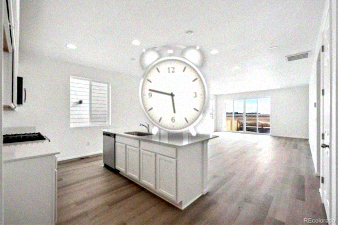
5:47
